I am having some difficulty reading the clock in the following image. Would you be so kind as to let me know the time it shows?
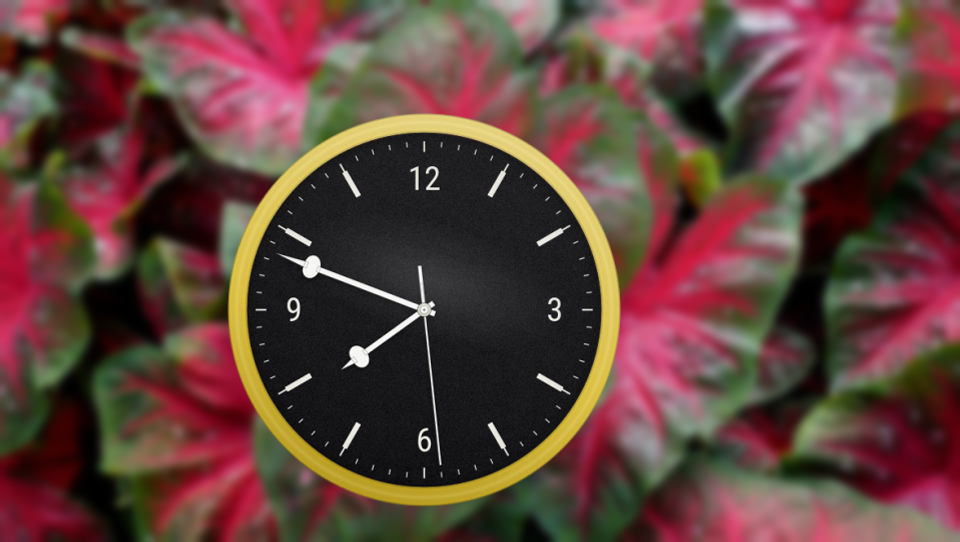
7:48:29
